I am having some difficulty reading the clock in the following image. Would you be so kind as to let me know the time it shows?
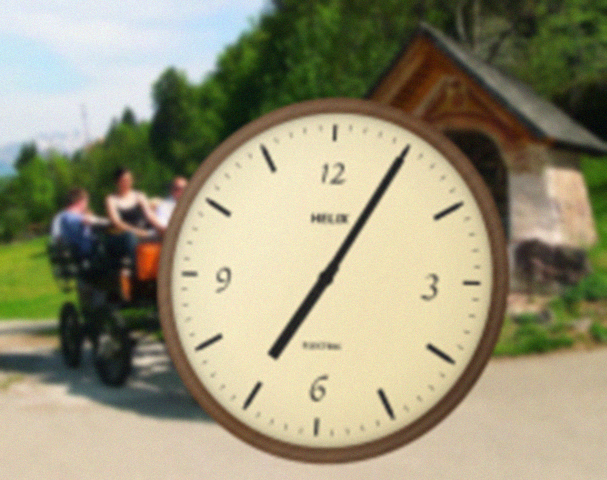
7:05
